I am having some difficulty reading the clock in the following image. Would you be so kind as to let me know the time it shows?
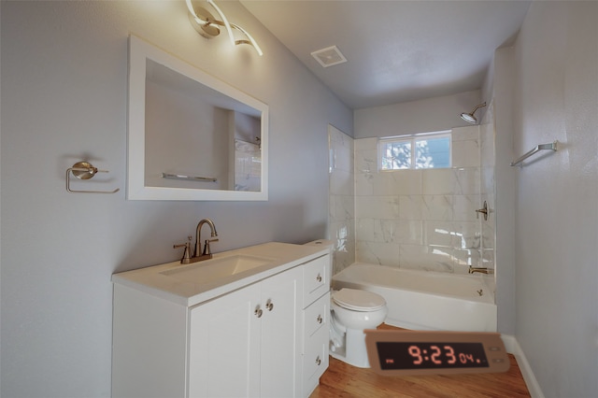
9:23:04
